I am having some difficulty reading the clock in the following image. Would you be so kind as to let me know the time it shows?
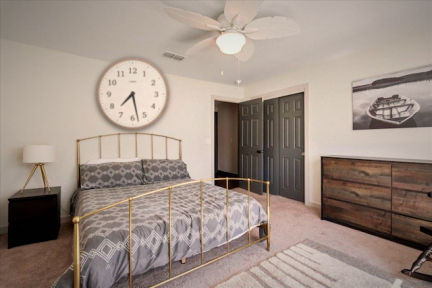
7:28
